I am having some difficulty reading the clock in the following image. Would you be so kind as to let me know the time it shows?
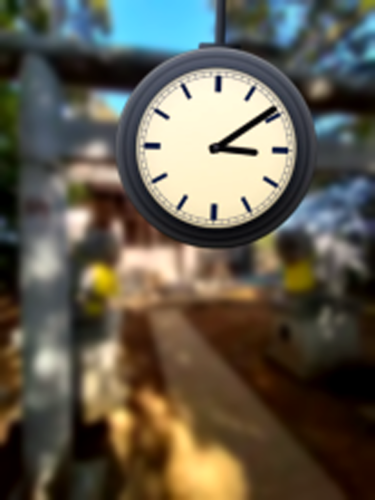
3:09
